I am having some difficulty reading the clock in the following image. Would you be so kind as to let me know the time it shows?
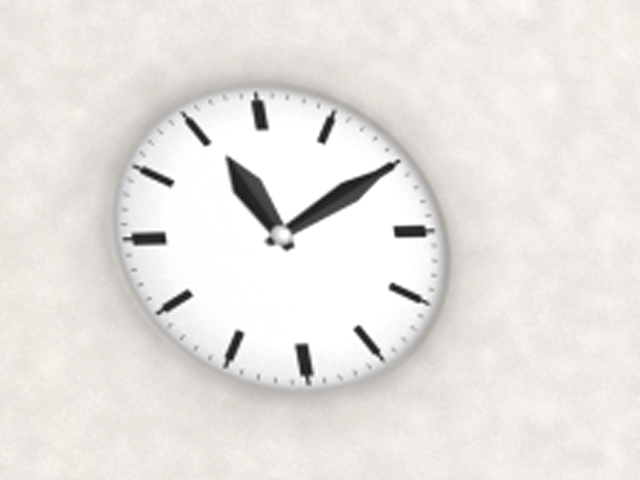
11:10
